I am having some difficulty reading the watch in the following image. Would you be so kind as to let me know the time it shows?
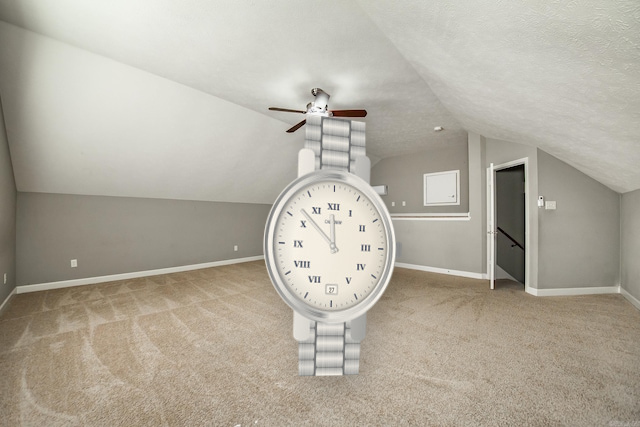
11:52
